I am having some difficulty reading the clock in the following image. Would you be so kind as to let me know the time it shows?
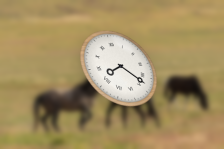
8:23
